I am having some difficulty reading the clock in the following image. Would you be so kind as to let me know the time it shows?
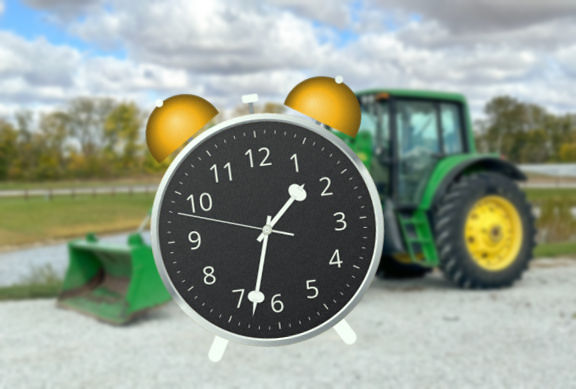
1:32:48
